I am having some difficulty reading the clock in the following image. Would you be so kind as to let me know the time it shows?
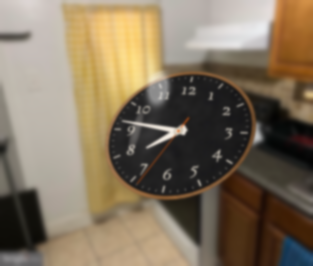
7:46:34
